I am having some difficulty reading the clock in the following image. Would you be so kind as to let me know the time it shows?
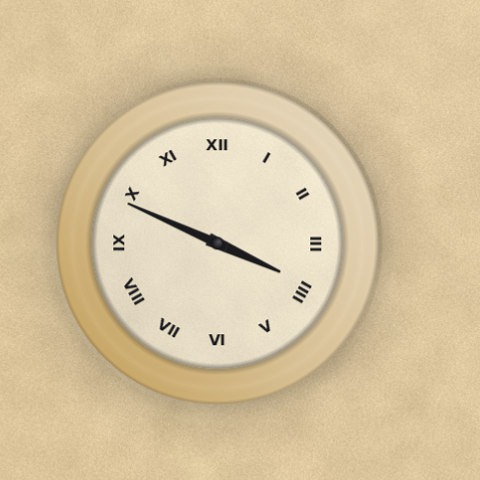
3:49
